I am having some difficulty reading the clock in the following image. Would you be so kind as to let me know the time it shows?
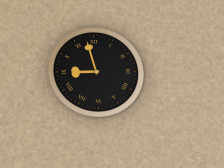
8:58
